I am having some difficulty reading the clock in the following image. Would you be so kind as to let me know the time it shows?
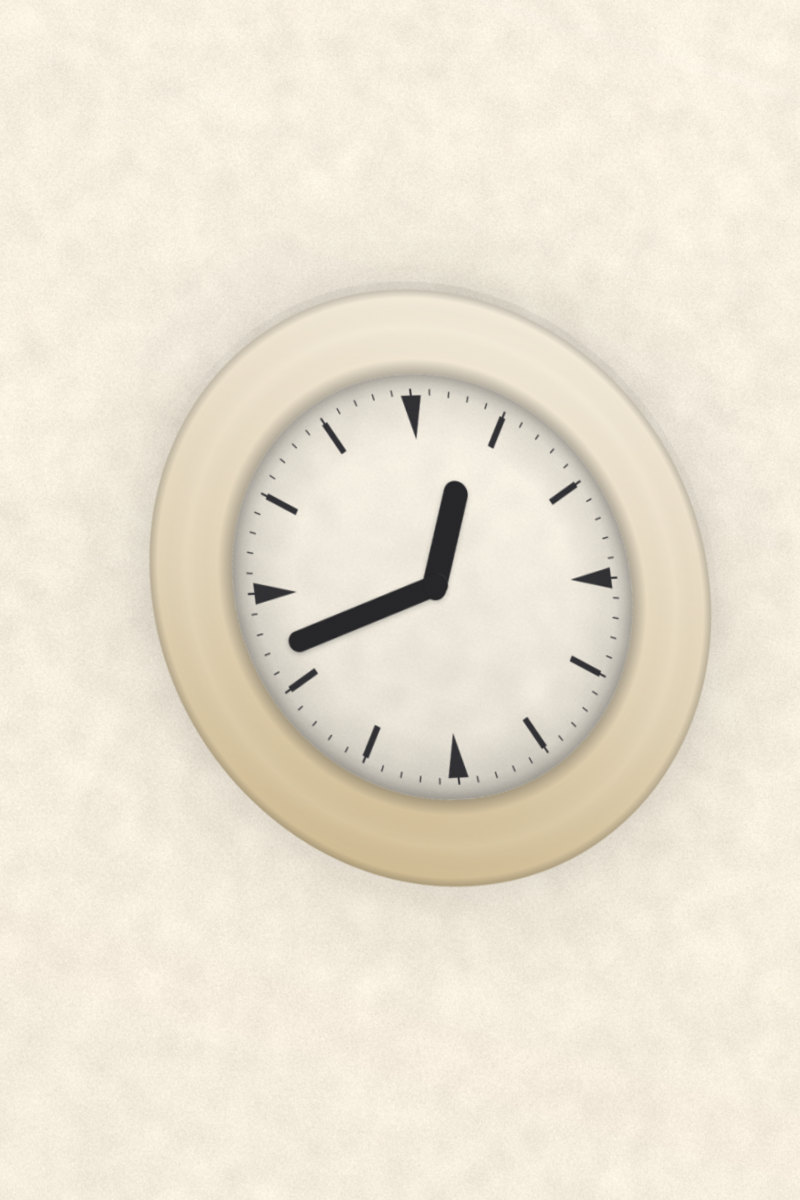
12:42
